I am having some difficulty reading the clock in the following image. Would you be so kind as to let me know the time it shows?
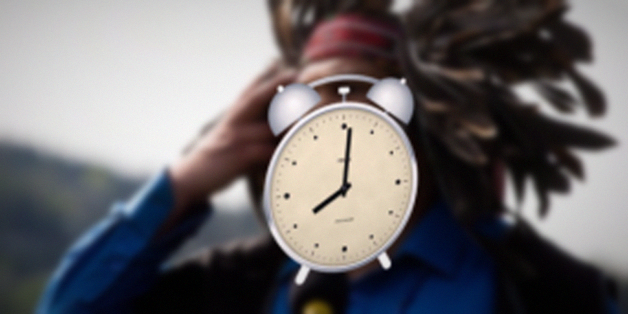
8:01
